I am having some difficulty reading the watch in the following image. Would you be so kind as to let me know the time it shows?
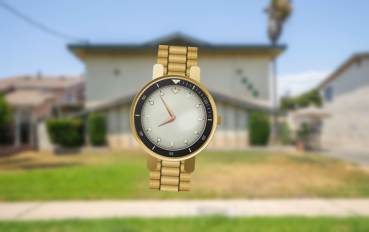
7:54
